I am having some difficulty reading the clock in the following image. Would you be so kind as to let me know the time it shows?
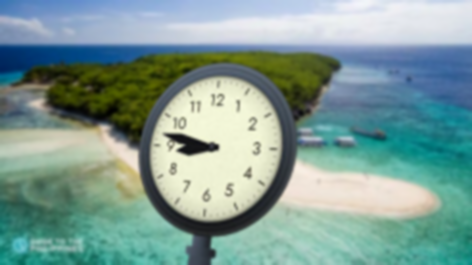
8:47
